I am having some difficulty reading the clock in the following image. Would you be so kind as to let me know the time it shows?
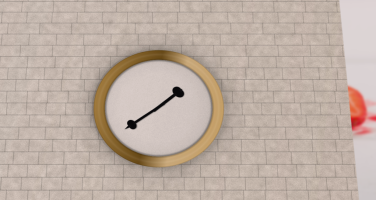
1:39
